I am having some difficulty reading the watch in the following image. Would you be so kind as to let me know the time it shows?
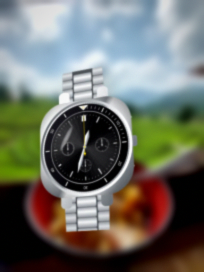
12:33
